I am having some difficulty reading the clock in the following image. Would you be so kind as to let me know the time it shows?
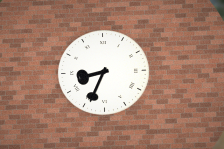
8:34
